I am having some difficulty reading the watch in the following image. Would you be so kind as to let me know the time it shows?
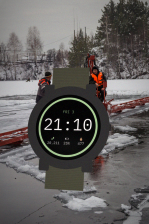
21:10
